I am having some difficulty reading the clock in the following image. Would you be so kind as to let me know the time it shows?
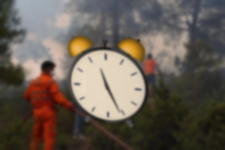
11:26
